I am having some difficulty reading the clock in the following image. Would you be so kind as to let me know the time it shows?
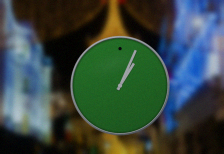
1:04
